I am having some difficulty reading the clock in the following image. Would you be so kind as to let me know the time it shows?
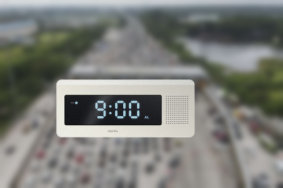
9:00
